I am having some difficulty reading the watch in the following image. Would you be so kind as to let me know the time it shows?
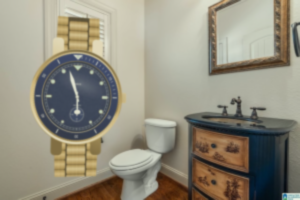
5:57
